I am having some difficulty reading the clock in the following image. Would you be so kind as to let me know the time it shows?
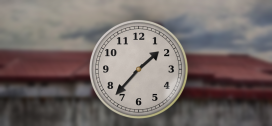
1:37
